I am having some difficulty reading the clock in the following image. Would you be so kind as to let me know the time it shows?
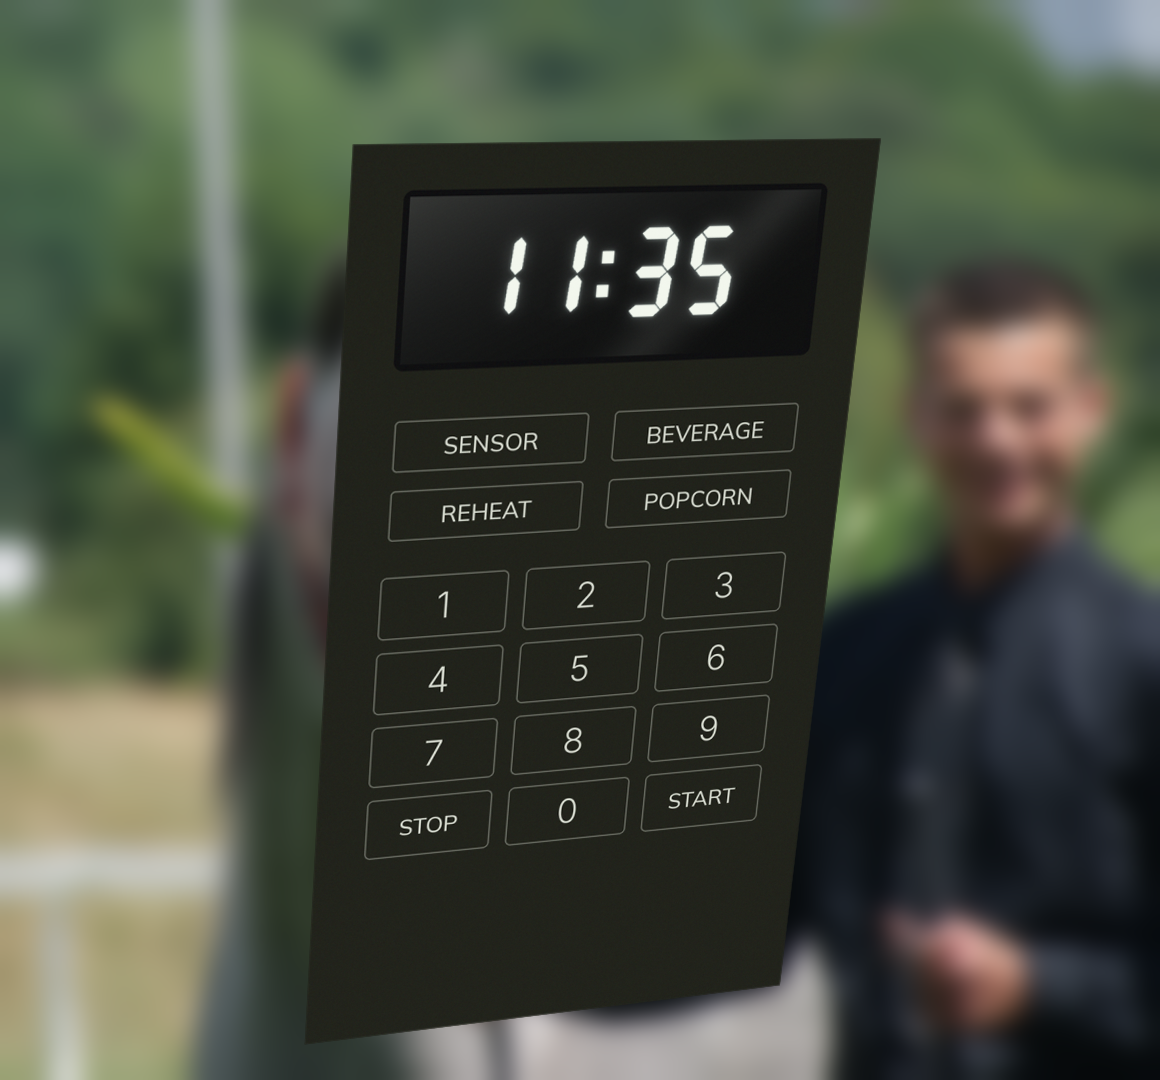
11:35
